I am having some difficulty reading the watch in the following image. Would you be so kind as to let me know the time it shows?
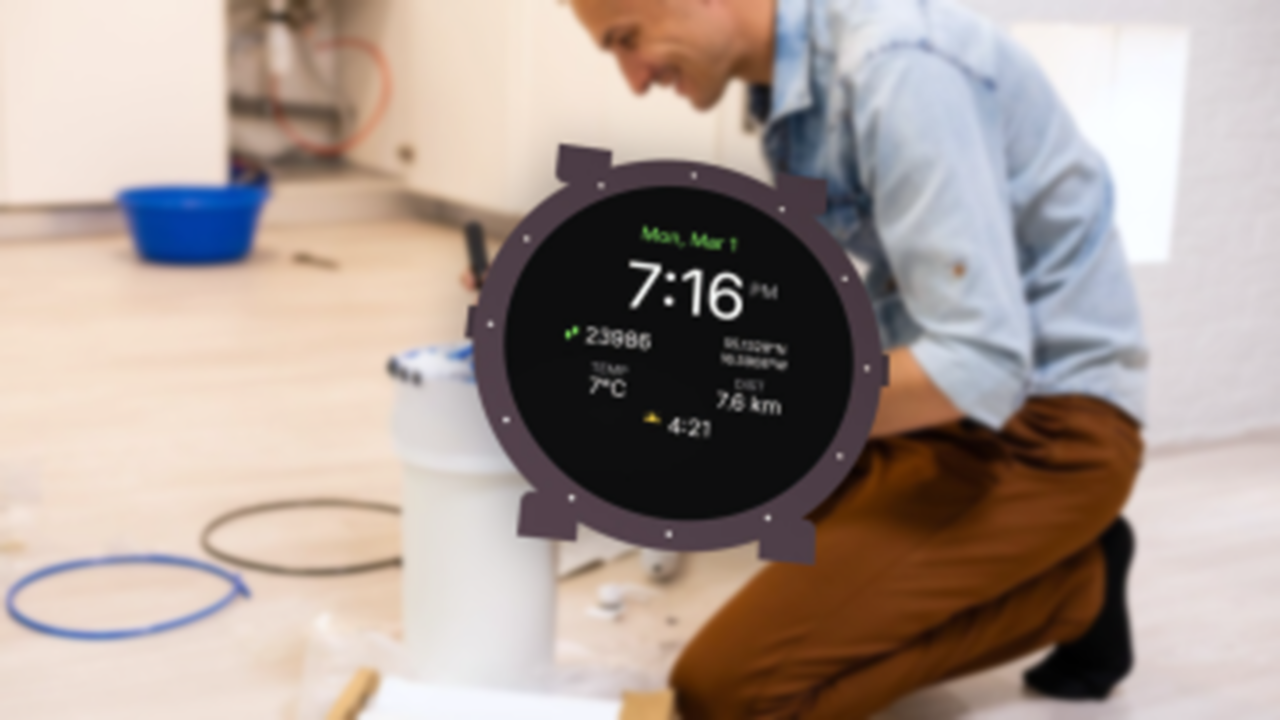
7:16
